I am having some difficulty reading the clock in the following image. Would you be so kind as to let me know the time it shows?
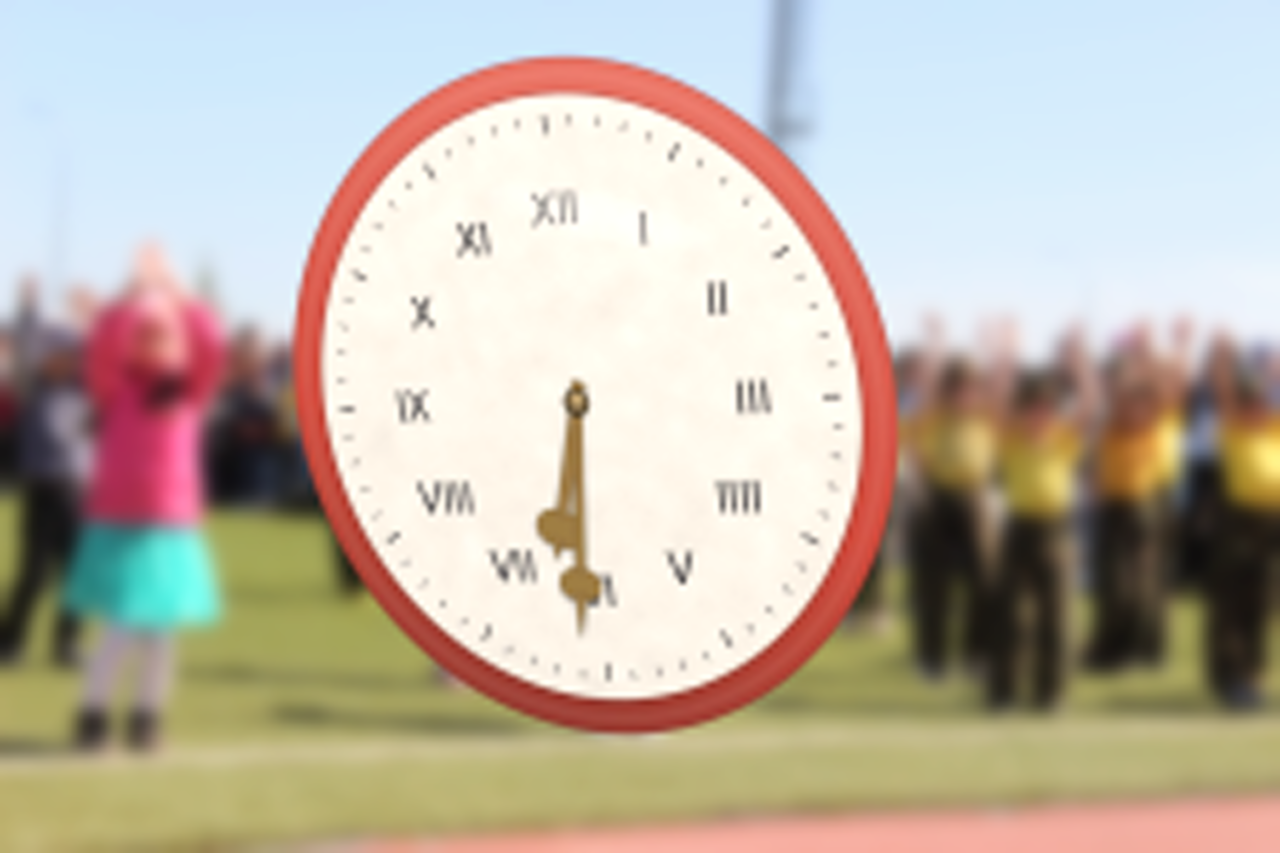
6:31
